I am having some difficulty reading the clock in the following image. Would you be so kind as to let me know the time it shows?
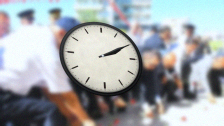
2:10
